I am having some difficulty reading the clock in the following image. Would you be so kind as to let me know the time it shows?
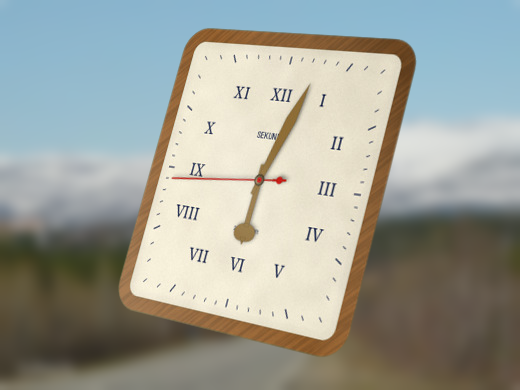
6:02:44
